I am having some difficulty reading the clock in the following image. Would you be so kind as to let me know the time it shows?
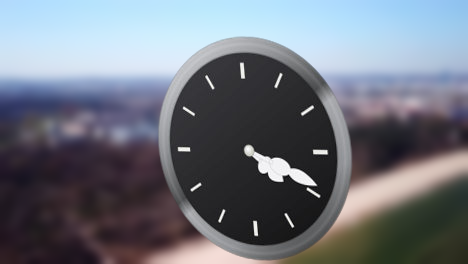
4:19
